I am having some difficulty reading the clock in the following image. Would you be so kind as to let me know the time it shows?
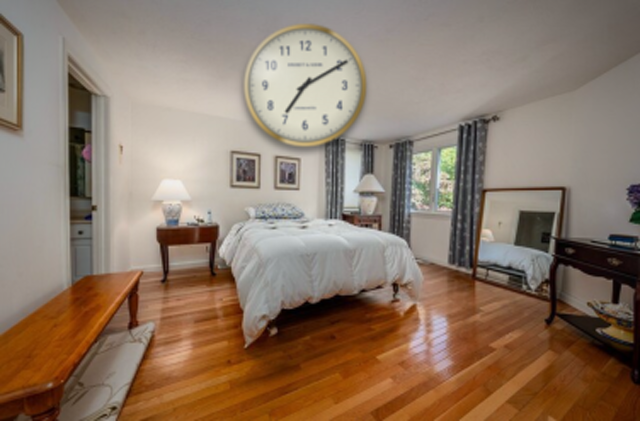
7:10
